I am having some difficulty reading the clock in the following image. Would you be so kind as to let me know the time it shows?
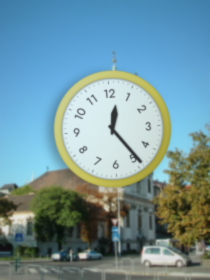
12:24
